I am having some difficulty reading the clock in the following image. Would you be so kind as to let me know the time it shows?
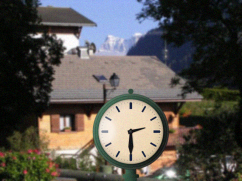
2:30
